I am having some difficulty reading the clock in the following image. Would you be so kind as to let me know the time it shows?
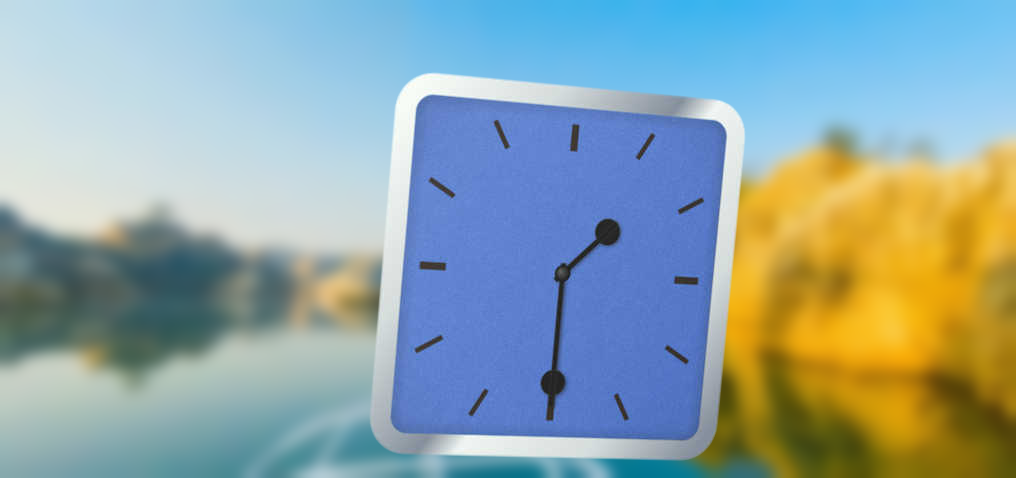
1:30
